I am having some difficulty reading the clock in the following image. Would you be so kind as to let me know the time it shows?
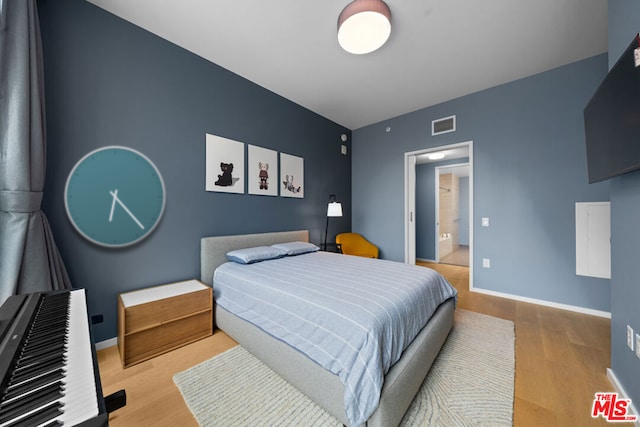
6:23
